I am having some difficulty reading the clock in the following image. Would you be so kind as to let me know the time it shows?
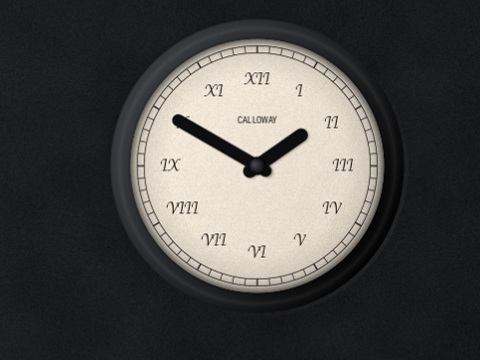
1:50
